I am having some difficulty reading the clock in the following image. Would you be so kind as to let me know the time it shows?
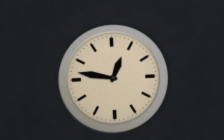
12:47
